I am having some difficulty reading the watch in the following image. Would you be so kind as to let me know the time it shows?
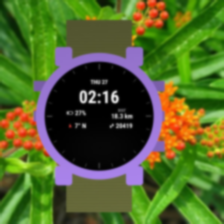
2:16
